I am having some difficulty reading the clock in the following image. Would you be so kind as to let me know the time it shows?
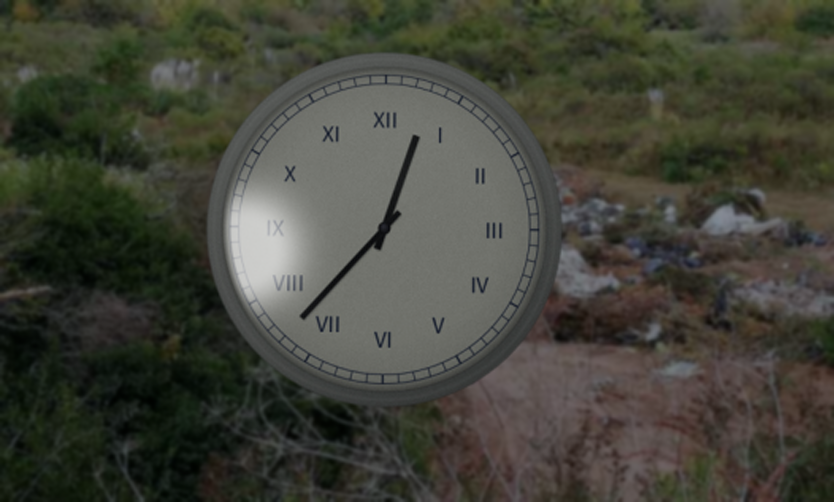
12:37
